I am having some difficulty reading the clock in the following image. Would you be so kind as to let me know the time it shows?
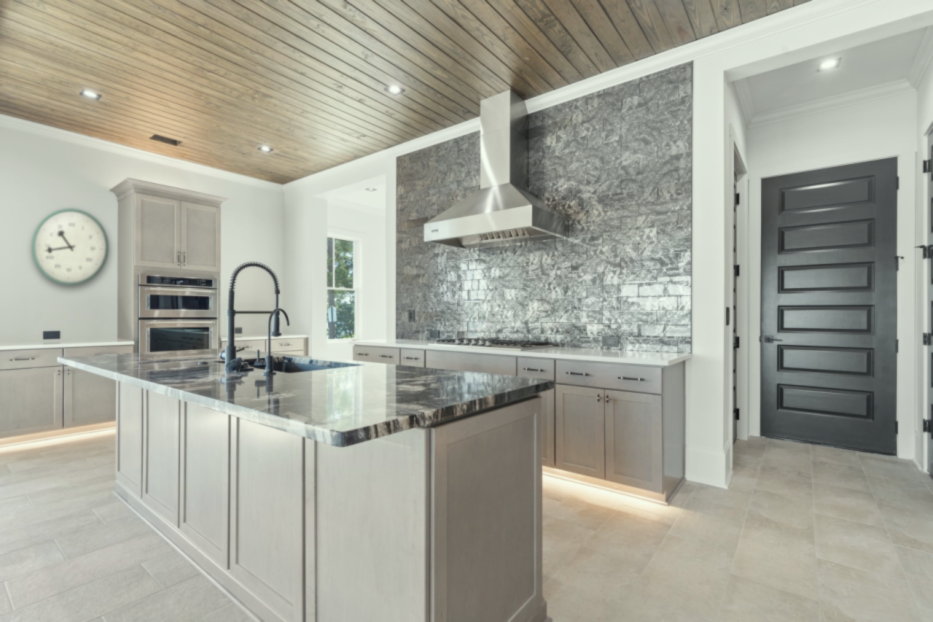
10:43
